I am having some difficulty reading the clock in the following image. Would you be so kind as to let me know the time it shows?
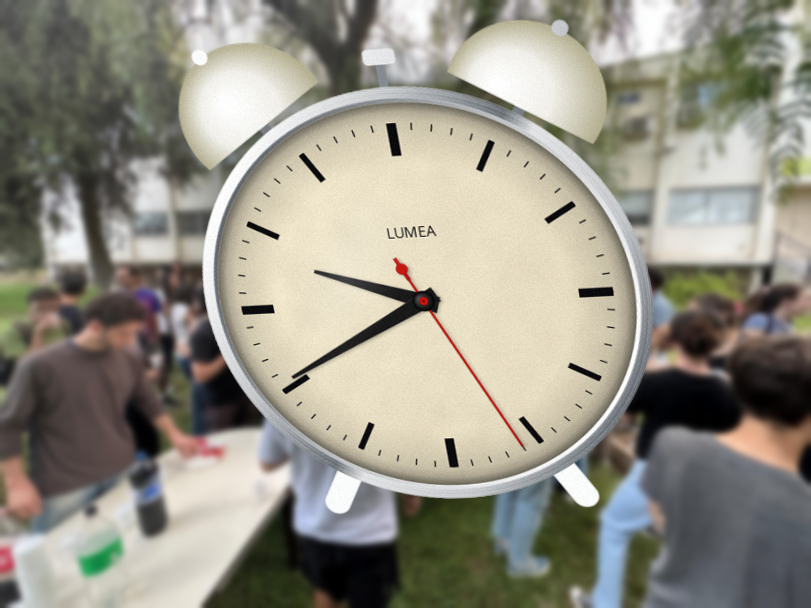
9:40:26
